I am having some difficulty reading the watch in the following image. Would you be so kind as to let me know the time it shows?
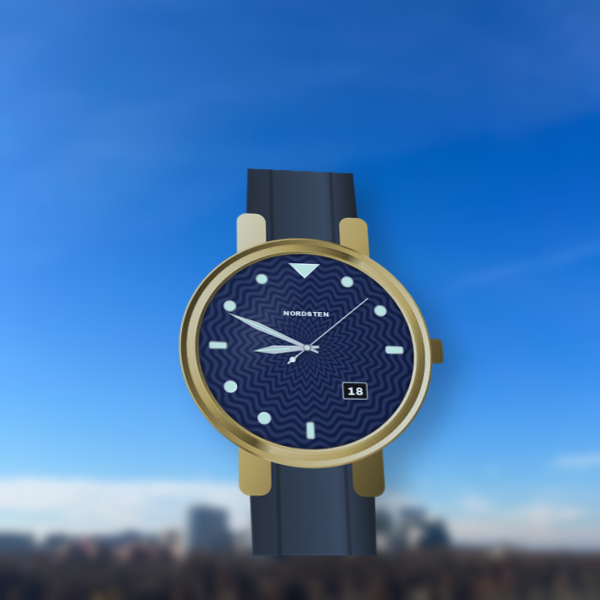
8:49:08
